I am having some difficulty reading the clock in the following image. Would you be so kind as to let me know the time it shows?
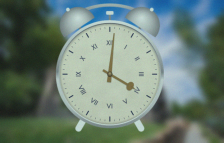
4:01
